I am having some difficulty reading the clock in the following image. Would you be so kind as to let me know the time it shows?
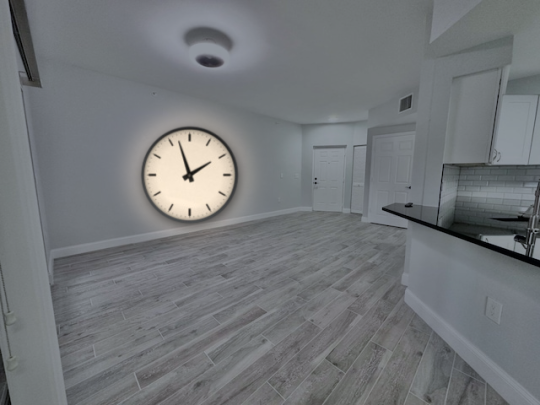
1:57
